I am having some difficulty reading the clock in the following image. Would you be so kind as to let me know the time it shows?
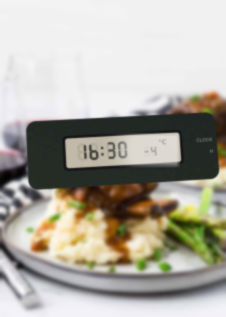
16:30
